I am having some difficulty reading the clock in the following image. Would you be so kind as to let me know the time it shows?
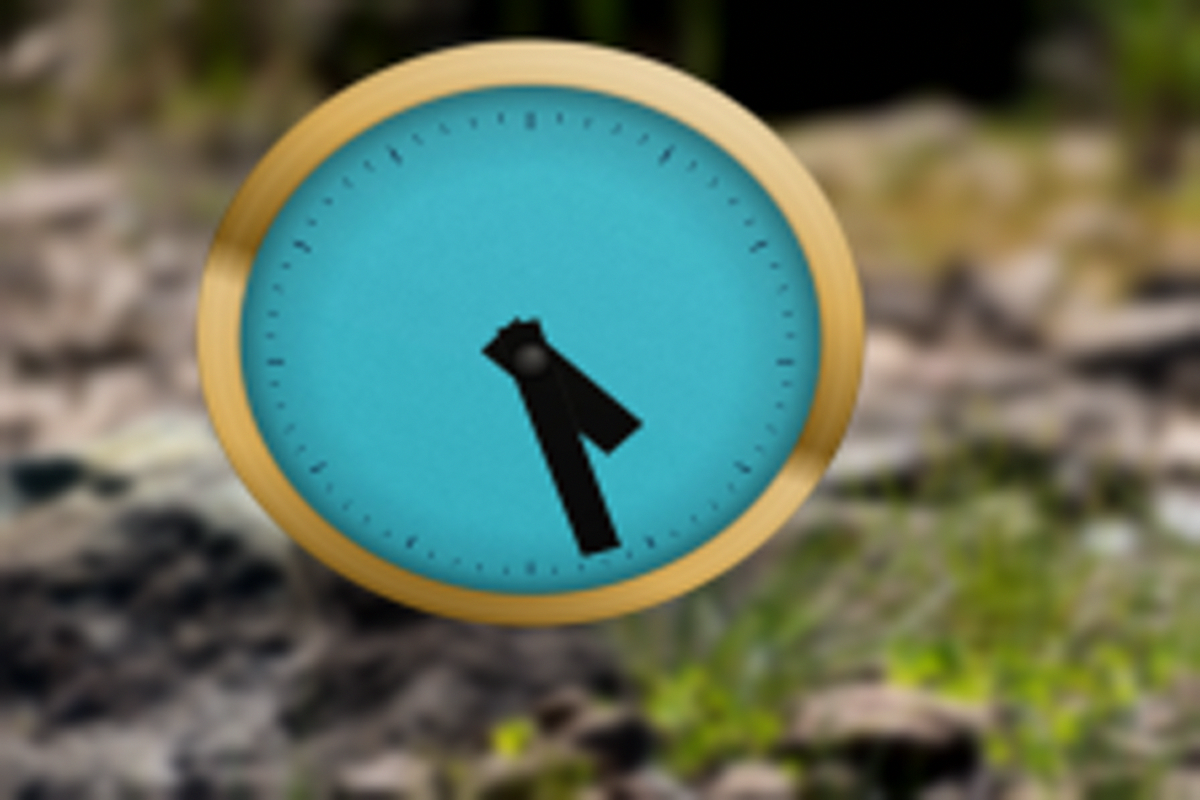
4:27
